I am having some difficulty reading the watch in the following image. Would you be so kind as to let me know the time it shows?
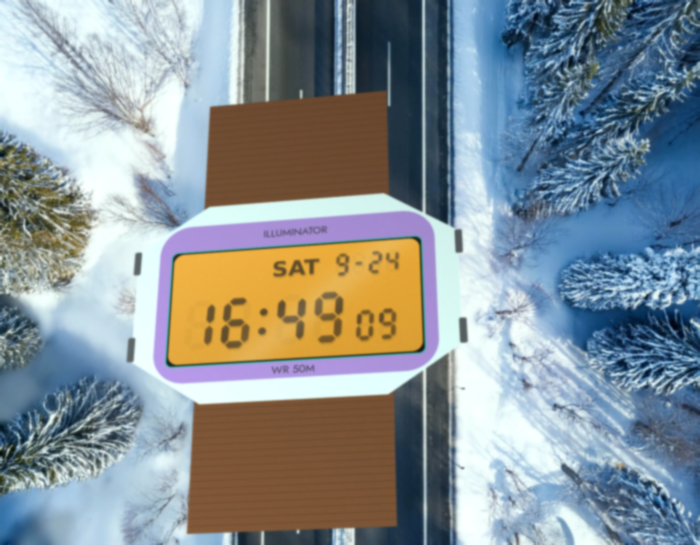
16:49:09
